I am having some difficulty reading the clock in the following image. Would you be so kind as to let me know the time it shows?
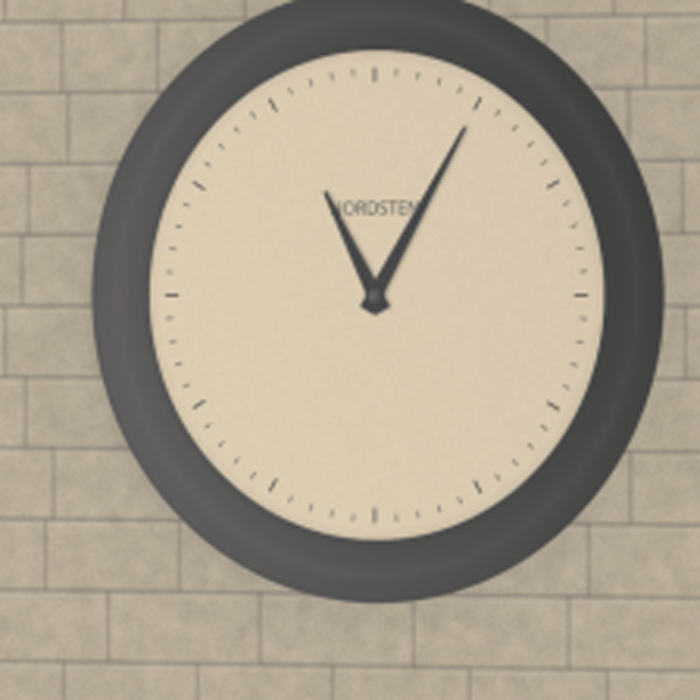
11:05
